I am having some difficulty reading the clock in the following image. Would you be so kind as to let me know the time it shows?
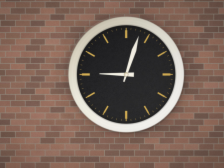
9:03
